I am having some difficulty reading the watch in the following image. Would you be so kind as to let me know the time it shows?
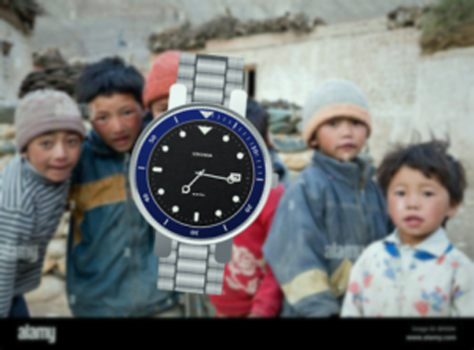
7:16
